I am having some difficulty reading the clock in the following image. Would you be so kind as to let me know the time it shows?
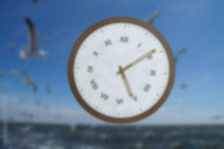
5:09
